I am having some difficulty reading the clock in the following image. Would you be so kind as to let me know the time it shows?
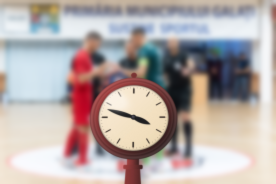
3:48
